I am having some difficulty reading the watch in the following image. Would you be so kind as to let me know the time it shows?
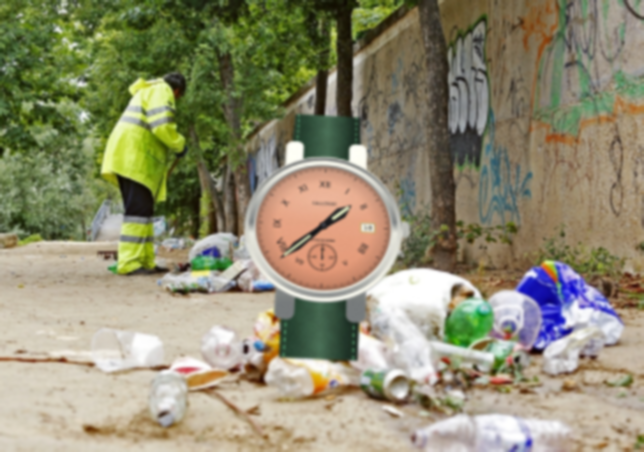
1:38
